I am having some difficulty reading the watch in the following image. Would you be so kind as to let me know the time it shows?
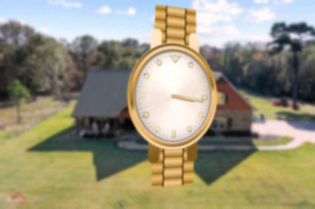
3:16
